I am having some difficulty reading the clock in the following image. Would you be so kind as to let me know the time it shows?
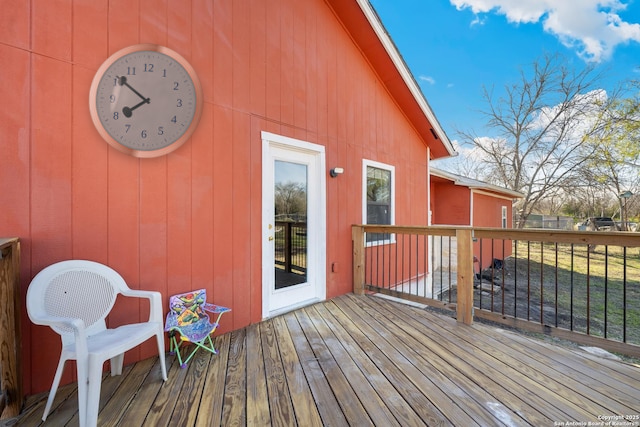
7:51
